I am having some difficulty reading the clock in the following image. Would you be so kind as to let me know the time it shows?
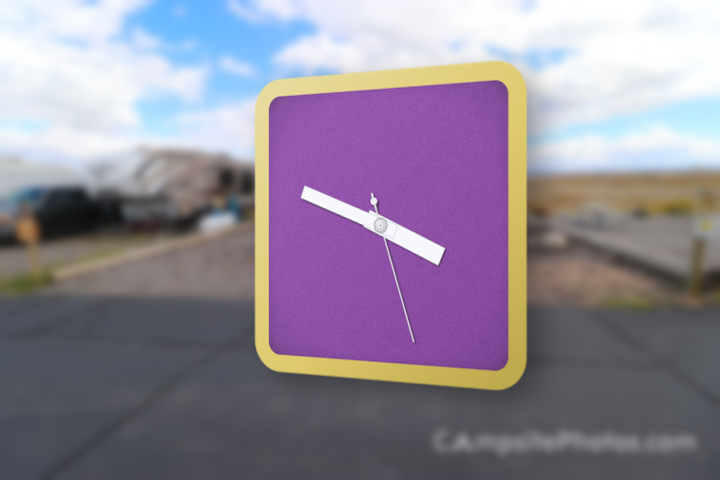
3:48:27
